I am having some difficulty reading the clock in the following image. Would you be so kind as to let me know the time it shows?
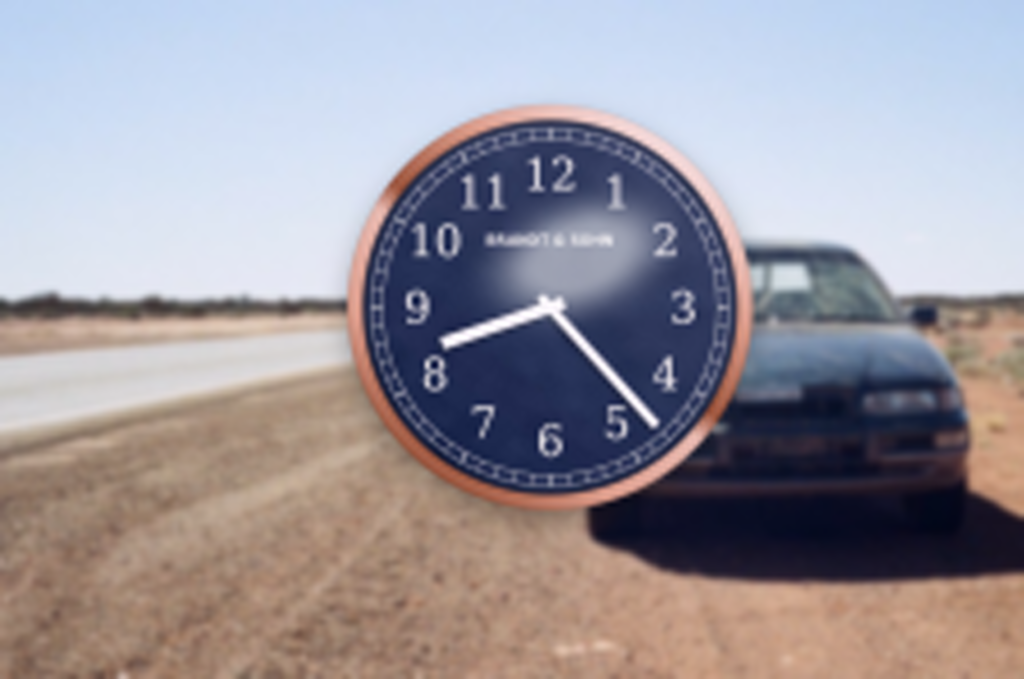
8:23
